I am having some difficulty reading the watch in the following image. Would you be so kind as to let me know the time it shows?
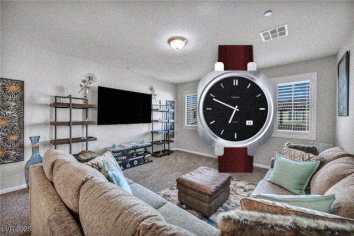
6:49
